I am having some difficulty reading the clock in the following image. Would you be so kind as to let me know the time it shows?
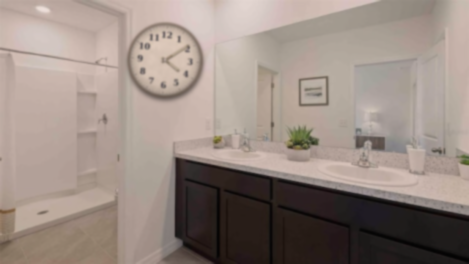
4:09
